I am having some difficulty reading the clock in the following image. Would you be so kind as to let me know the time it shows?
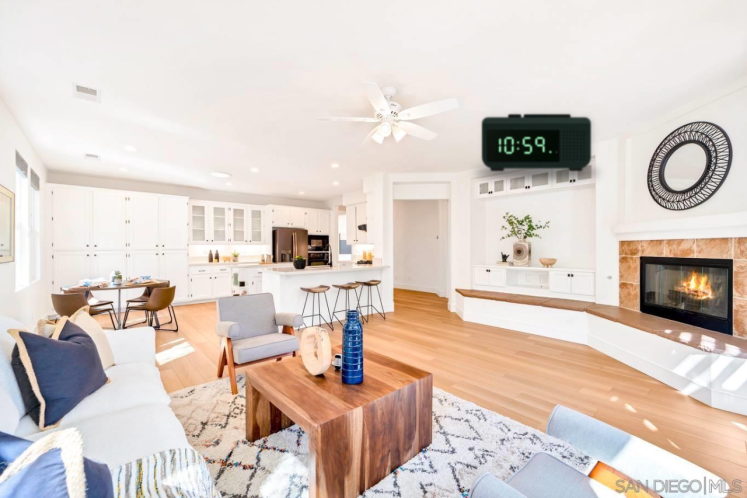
10:59
